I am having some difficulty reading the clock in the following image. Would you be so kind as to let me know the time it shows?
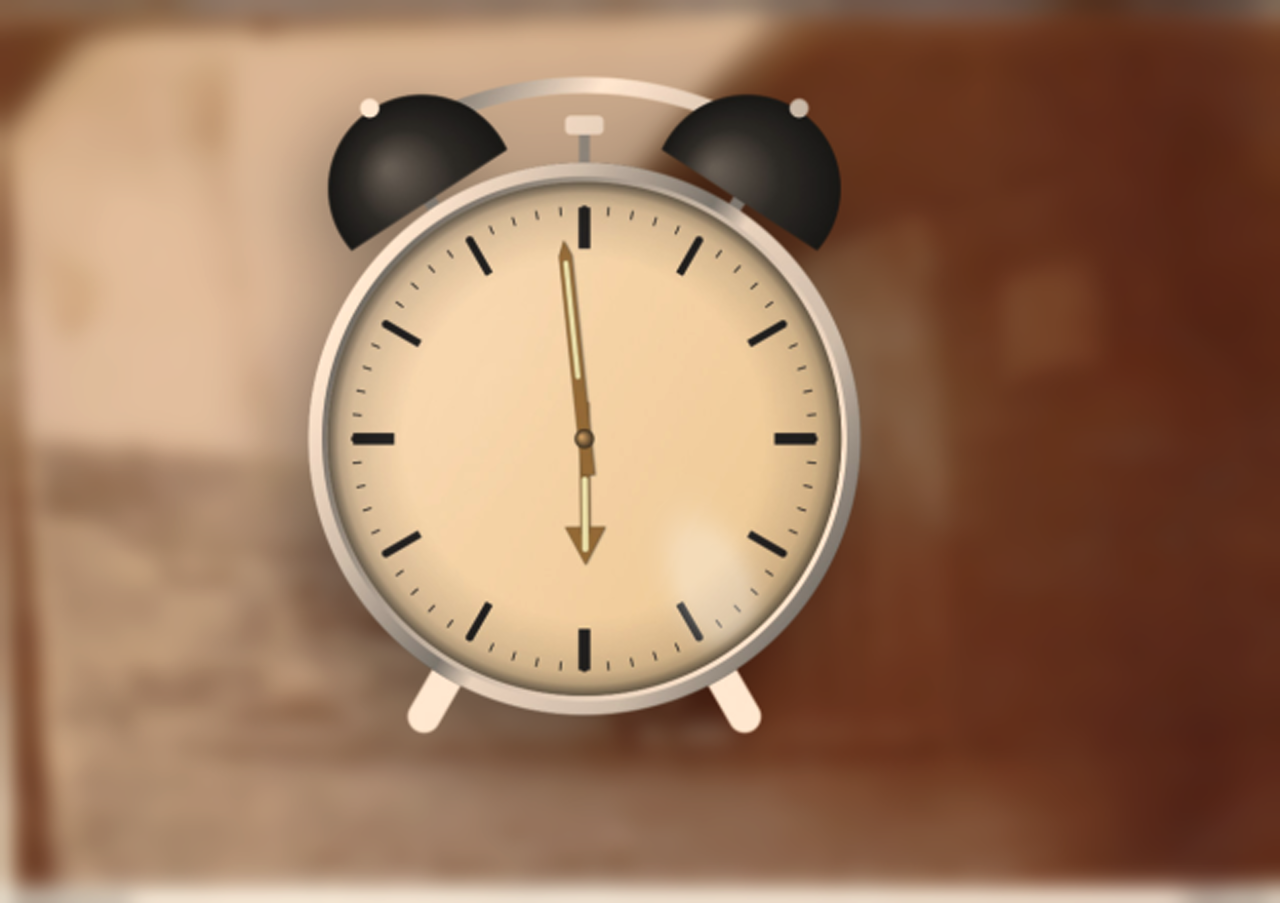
5:59
